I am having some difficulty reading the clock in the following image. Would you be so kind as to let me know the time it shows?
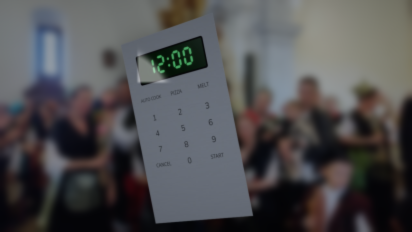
12:00
